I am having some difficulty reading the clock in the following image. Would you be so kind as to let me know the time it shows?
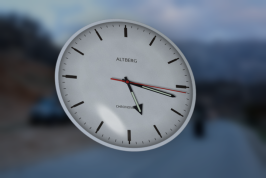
5:17:16
